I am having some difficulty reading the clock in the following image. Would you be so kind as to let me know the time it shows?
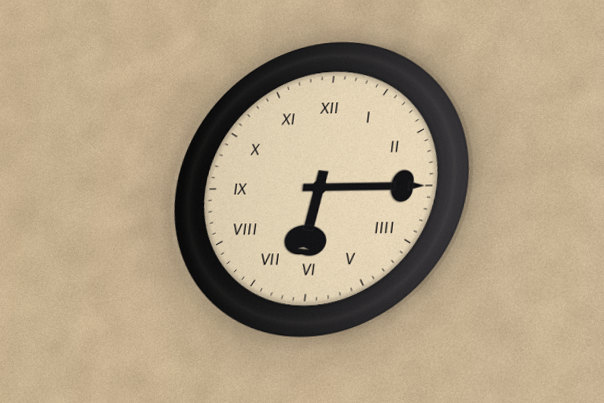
6:15
